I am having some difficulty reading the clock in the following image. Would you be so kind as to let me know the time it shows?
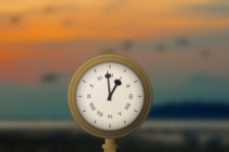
12:59
